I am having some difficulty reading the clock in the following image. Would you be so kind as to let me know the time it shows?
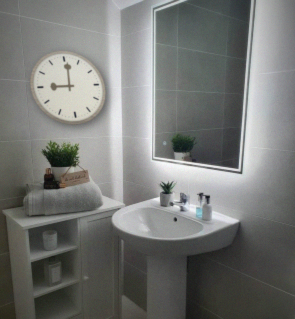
9:01
